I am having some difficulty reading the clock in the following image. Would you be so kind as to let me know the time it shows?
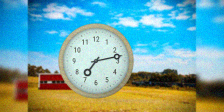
7:13
